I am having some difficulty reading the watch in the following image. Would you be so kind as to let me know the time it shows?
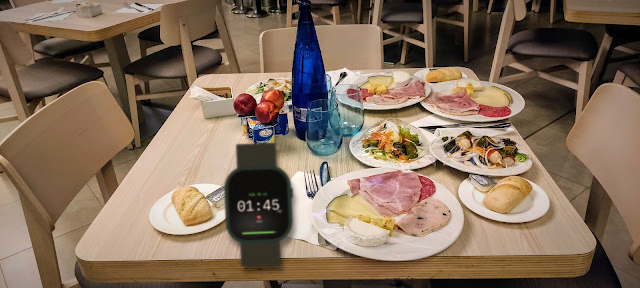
1:45
